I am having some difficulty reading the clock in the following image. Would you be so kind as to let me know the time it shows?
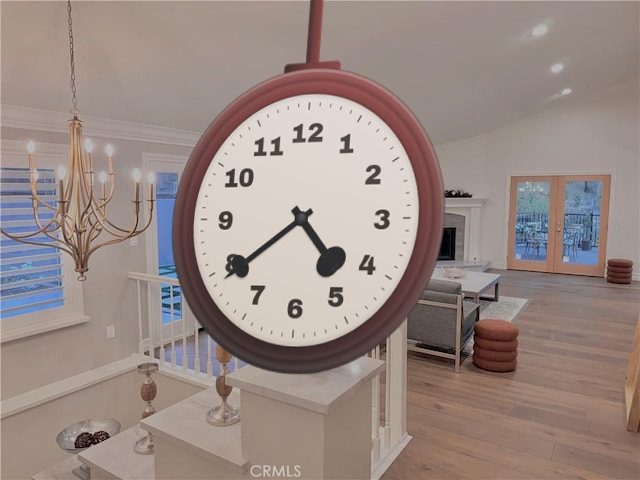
4:39
